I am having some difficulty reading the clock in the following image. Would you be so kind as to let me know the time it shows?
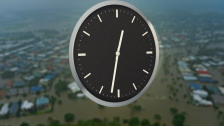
12:32
